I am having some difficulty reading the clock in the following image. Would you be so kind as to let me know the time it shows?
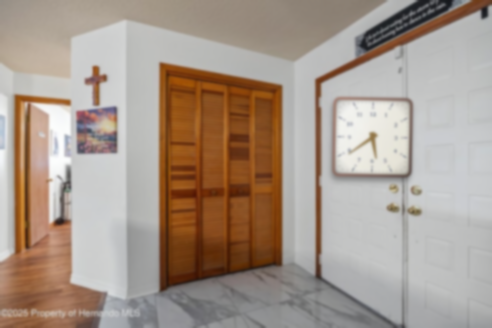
5:39
